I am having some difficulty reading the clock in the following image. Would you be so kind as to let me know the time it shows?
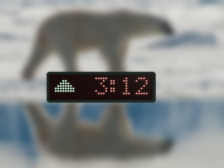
3:12
